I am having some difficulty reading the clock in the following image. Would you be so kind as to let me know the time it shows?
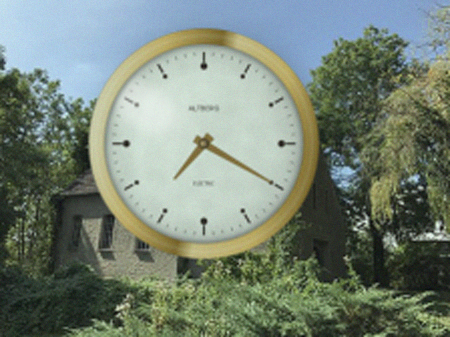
7:20
